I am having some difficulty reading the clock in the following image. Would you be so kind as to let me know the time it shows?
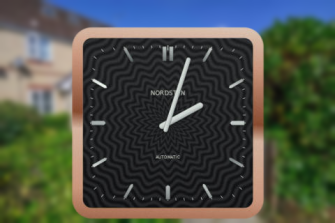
2:03
